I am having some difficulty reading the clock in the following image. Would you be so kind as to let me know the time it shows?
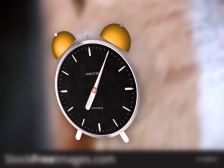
7:05
